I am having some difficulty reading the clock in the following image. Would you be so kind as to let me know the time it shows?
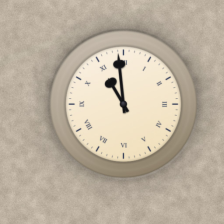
10:59
